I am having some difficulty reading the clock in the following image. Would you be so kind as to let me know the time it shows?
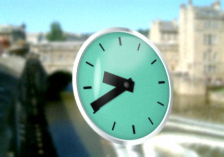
9:41
